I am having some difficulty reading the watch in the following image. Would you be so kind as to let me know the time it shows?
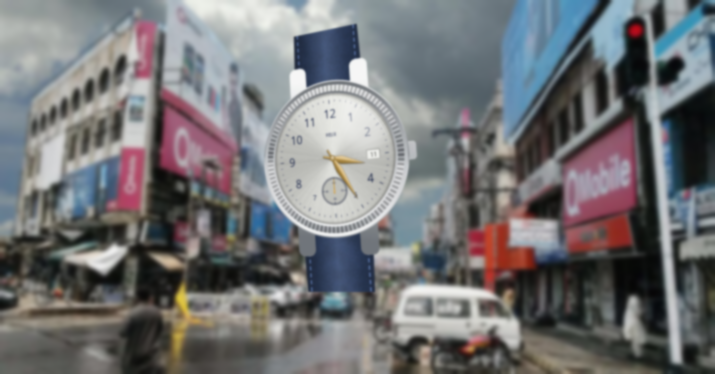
3:25
